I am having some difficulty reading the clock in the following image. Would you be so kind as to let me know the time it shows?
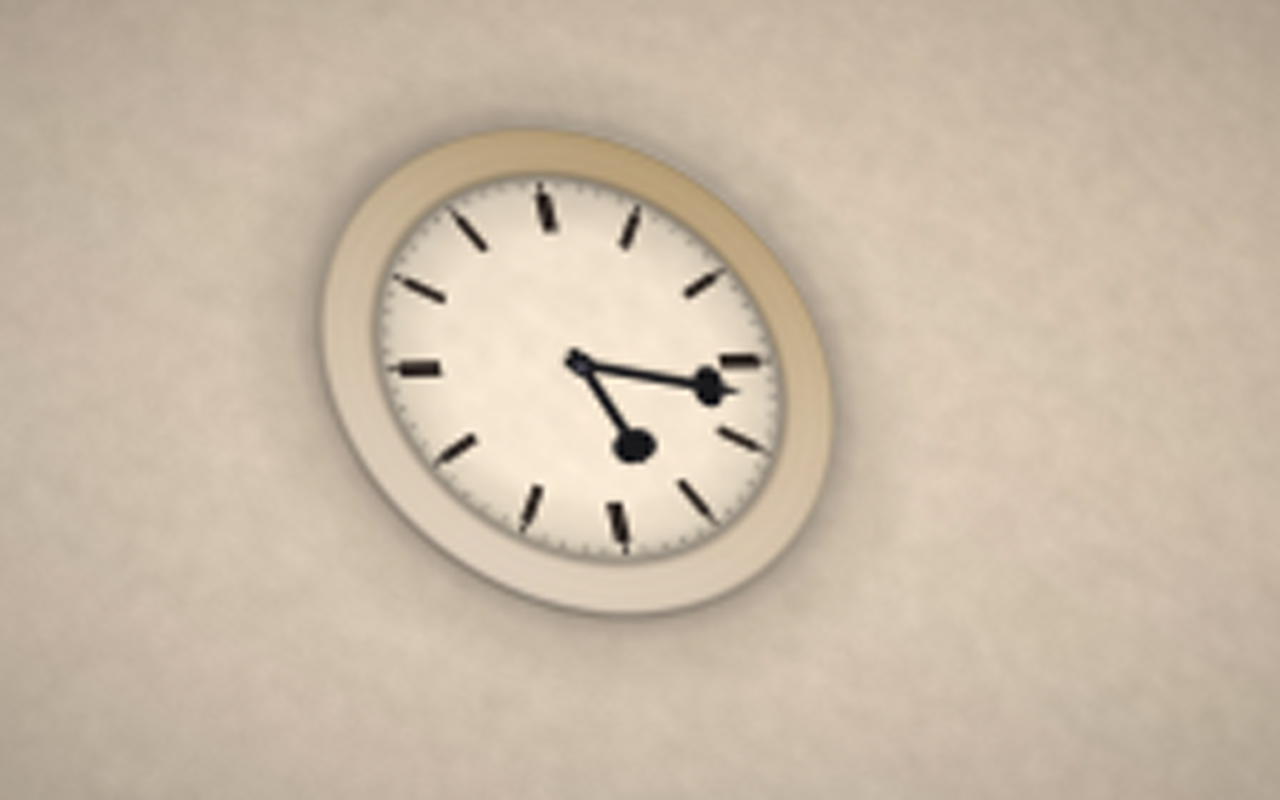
5:17
